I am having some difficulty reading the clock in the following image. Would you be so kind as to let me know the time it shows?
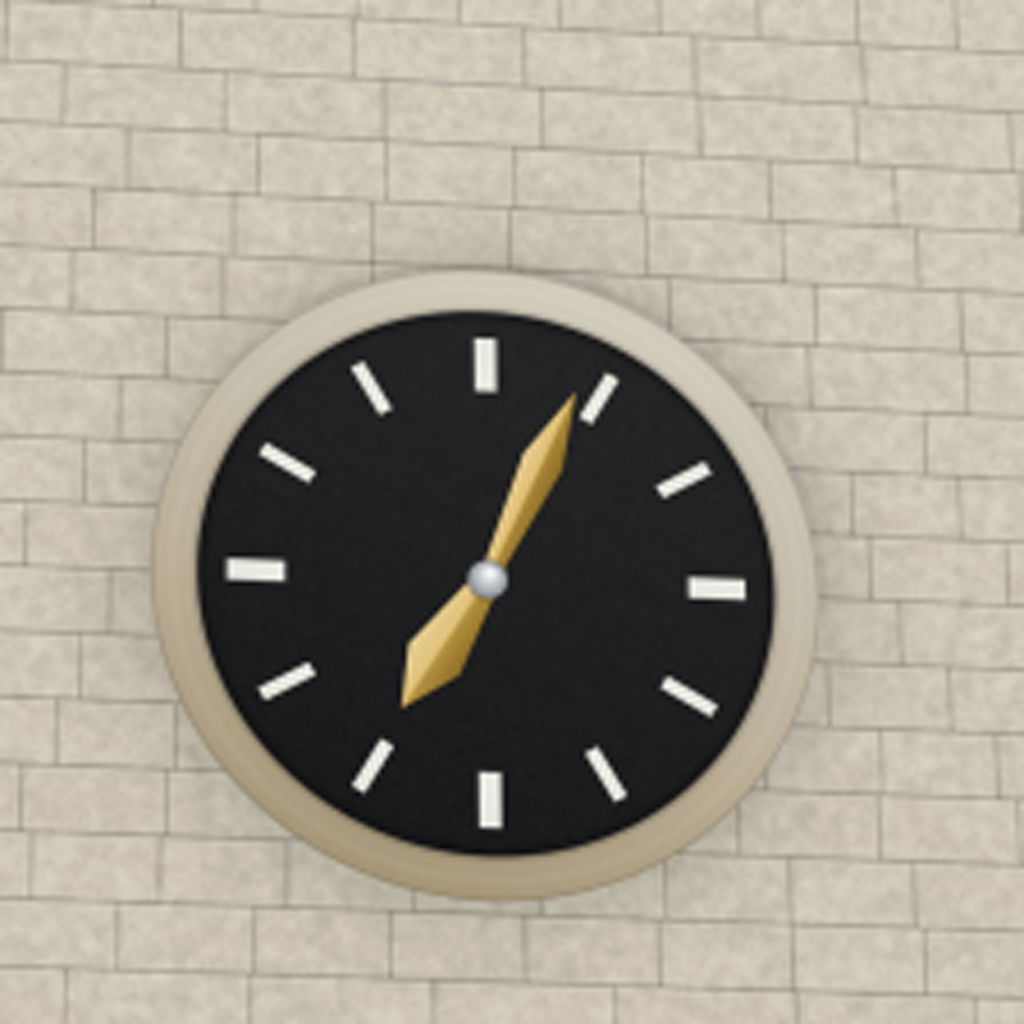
7:04
